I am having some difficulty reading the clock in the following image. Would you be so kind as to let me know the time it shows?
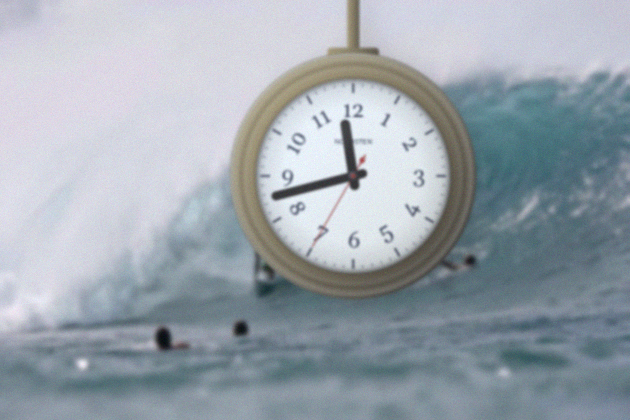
11:42:35
